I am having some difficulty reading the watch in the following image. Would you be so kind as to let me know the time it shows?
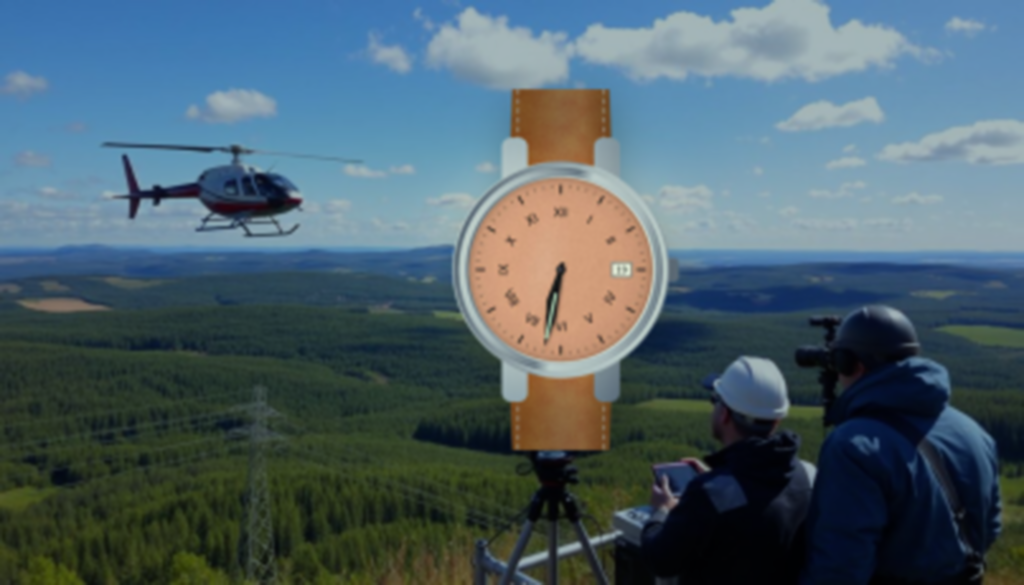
6:32
